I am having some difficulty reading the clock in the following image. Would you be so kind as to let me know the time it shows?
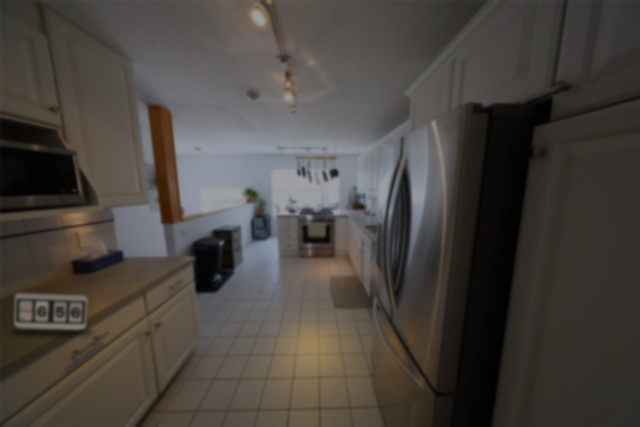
6:56
